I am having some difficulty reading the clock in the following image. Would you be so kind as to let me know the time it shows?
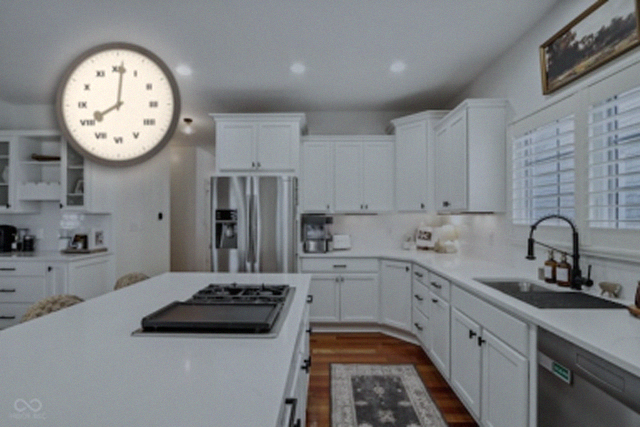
8:01
